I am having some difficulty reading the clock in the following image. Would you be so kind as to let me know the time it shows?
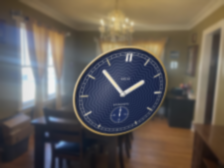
1:53
